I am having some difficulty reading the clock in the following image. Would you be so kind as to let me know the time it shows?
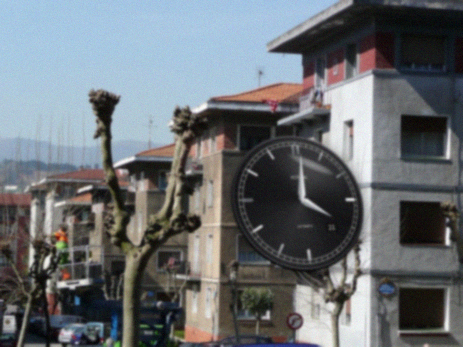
4:01
